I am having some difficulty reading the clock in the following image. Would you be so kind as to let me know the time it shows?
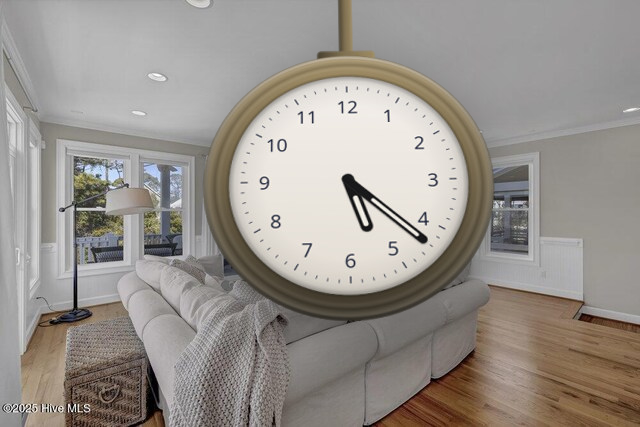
5:22
